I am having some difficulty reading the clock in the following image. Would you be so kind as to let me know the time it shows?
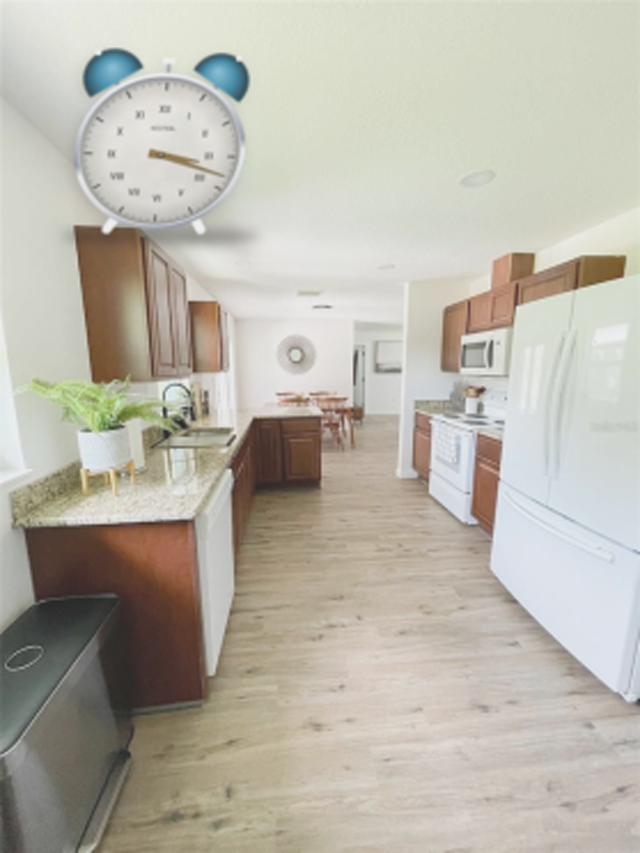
3:18
